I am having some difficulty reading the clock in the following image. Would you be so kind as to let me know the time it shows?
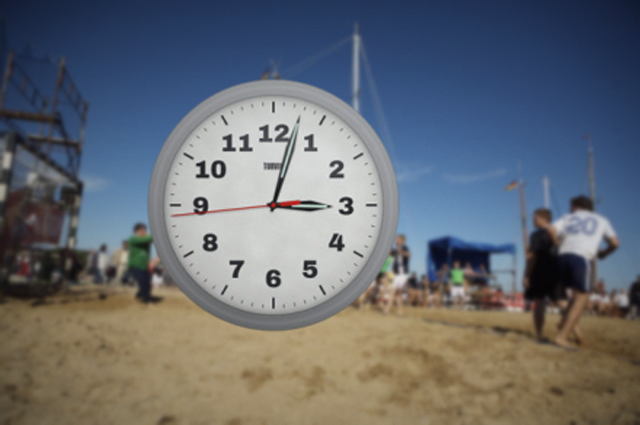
3:02:44
